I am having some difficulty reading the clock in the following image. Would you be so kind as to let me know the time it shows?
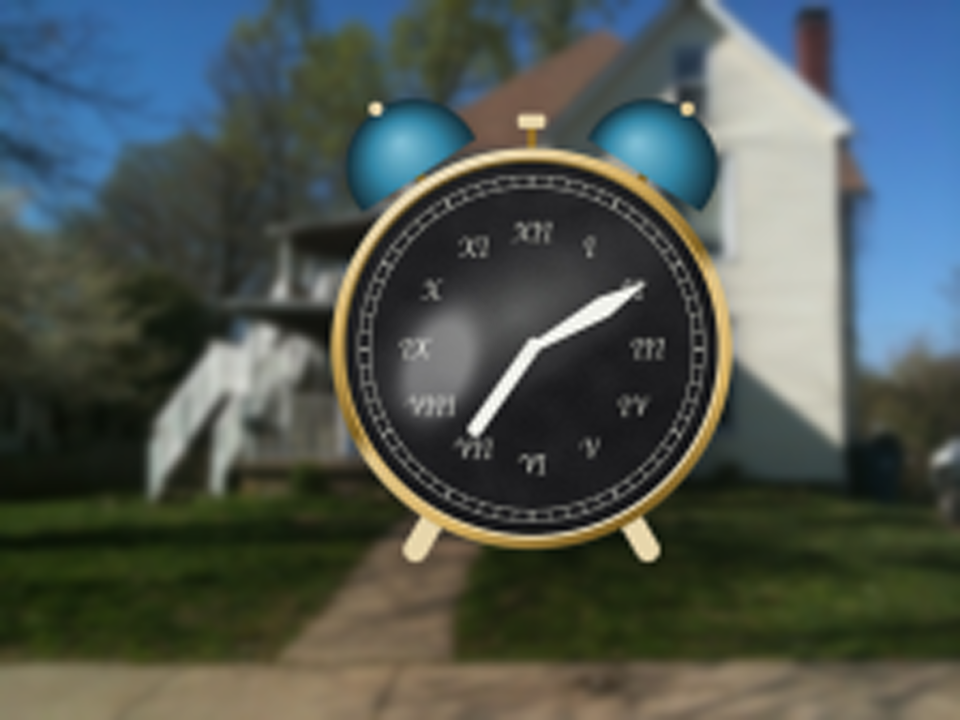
7:10
